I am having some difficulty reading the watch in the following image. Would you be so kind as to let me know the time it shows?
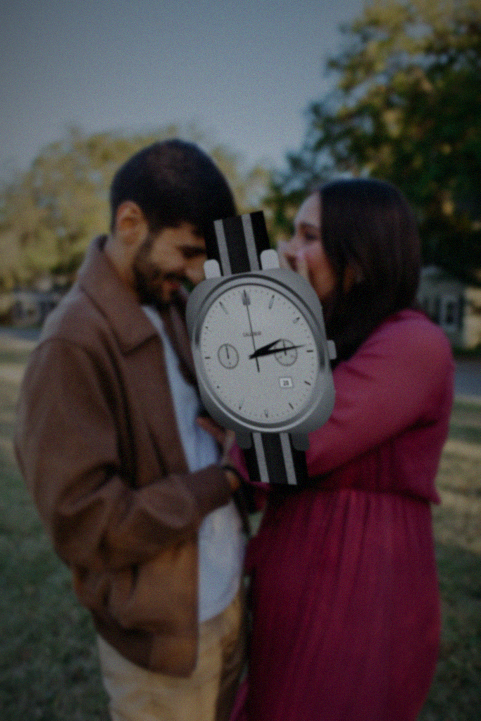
2:14
